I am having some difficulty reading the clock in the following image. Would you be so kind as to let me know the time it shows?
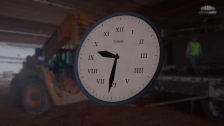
9:31
